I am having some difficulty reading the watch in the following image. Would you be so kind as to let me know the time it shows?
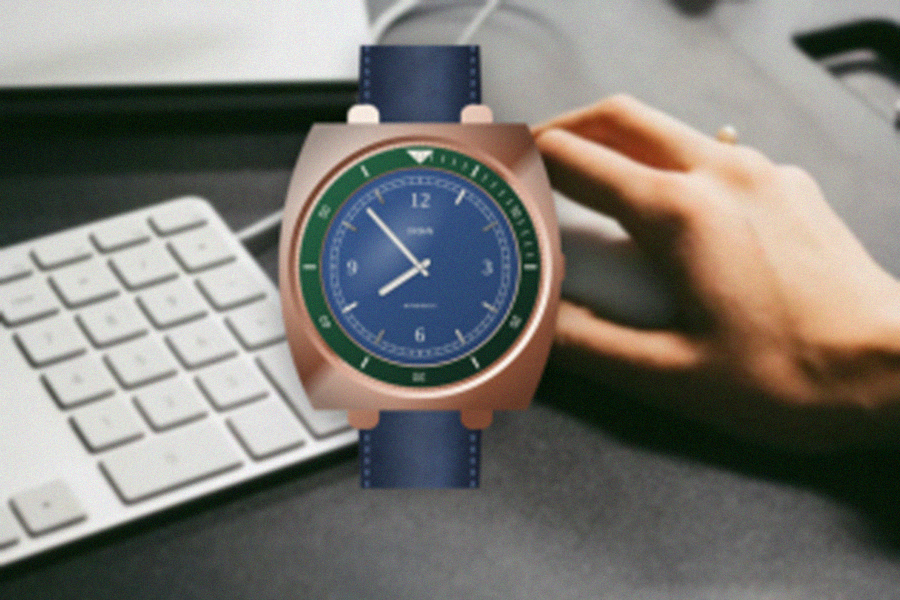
7:53
